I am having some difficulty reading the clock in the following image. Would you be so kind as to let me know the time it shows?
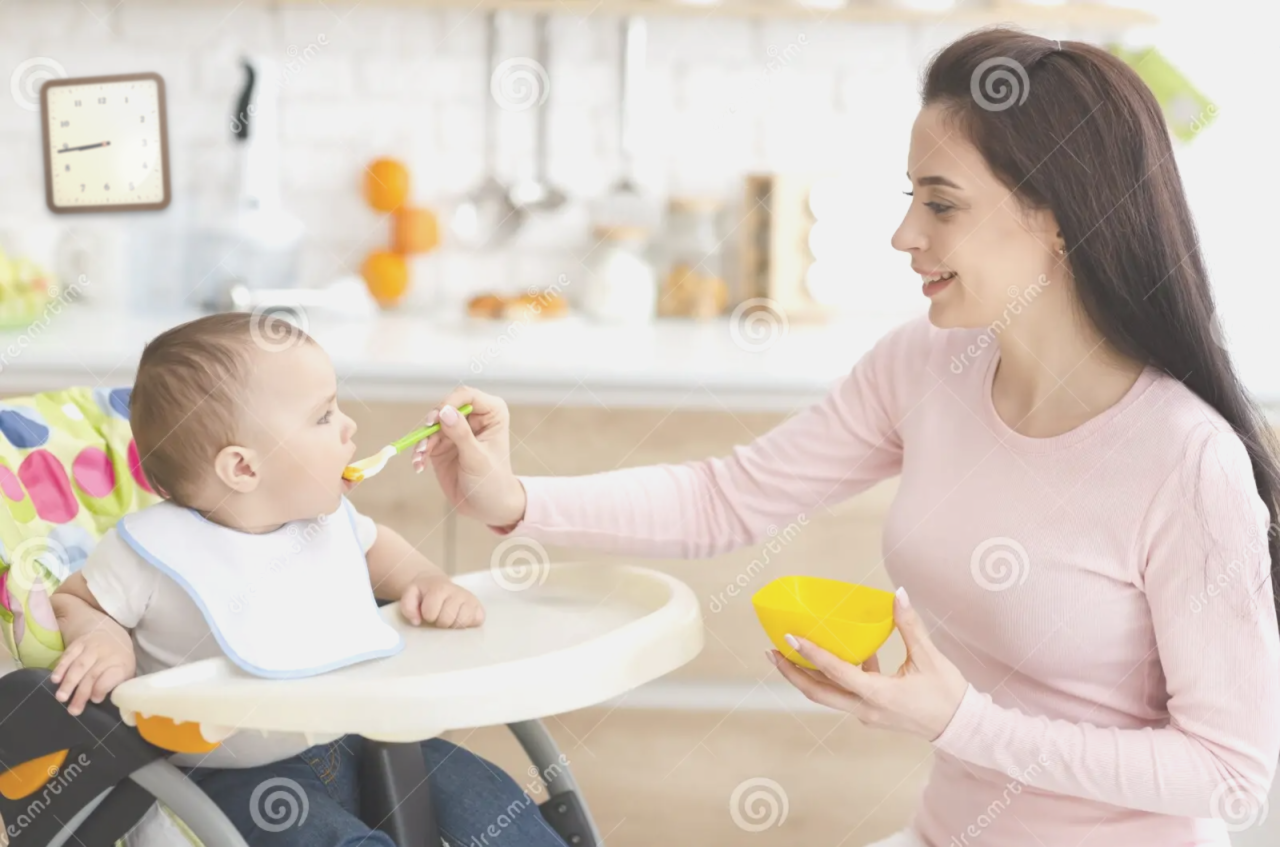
8:44
